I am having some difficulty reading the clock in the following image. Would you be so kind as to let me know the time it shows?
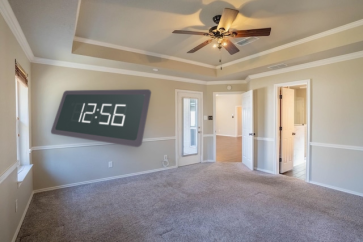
12:56
